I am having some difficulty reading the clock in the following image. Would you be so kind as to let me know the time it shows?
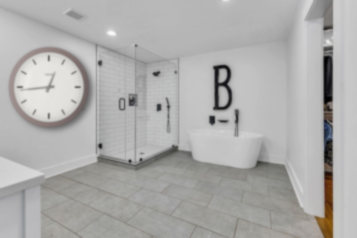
12:44
